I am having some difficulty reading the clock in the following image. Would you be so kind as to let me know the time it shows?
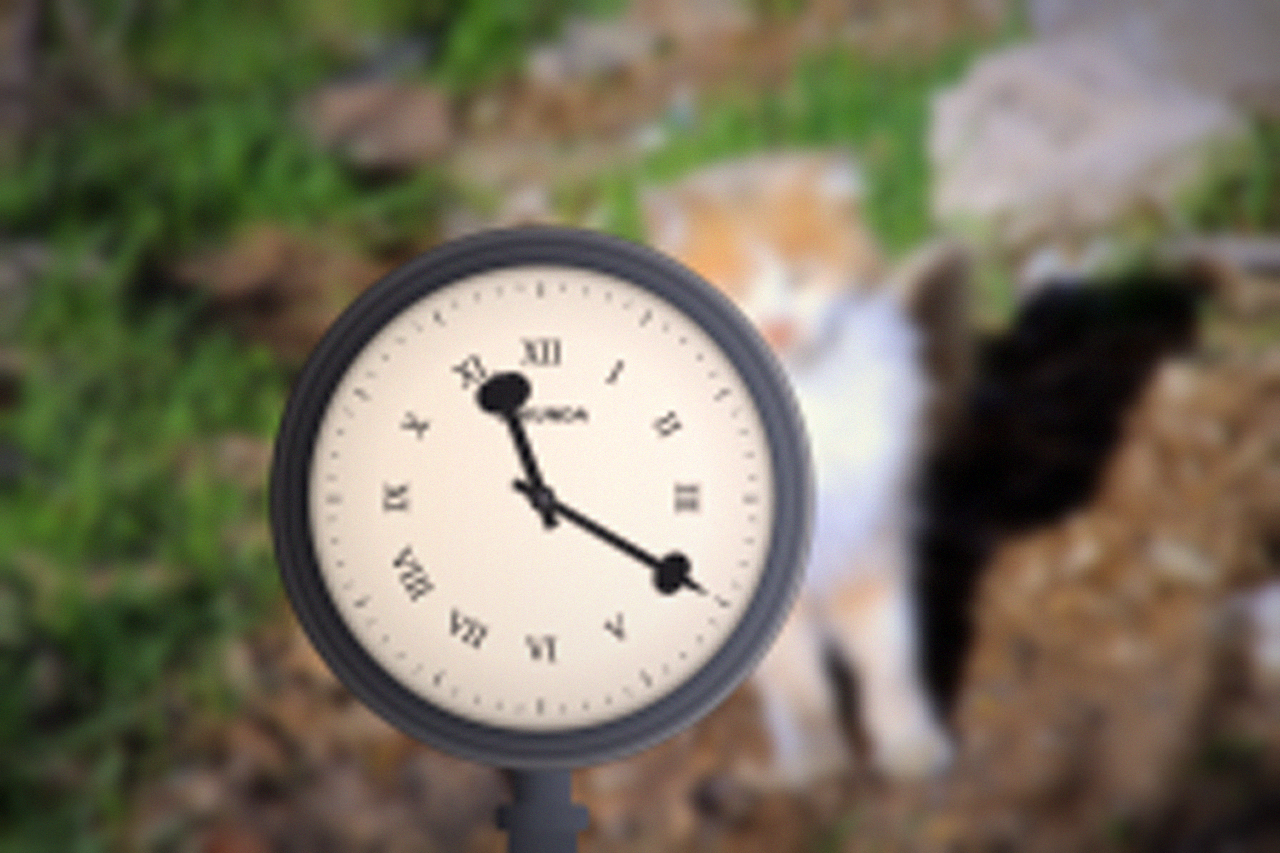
11:20
